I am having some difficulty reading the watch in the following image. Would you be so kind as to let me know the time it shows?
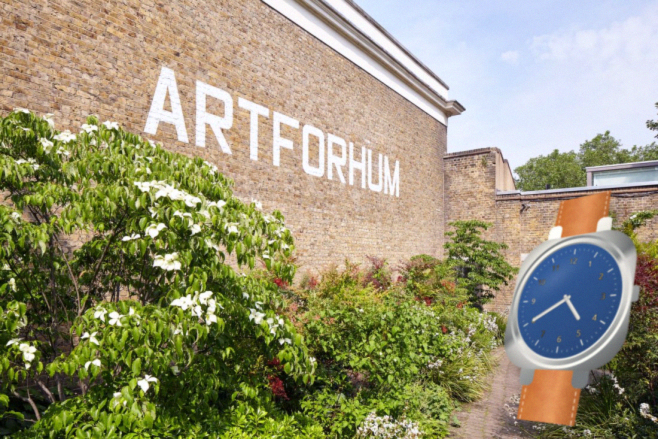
4:40
